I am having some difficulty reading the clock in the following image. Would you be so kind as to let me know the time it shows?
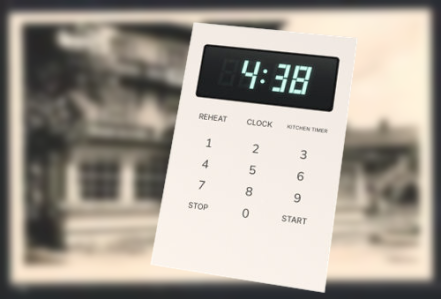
4:38
